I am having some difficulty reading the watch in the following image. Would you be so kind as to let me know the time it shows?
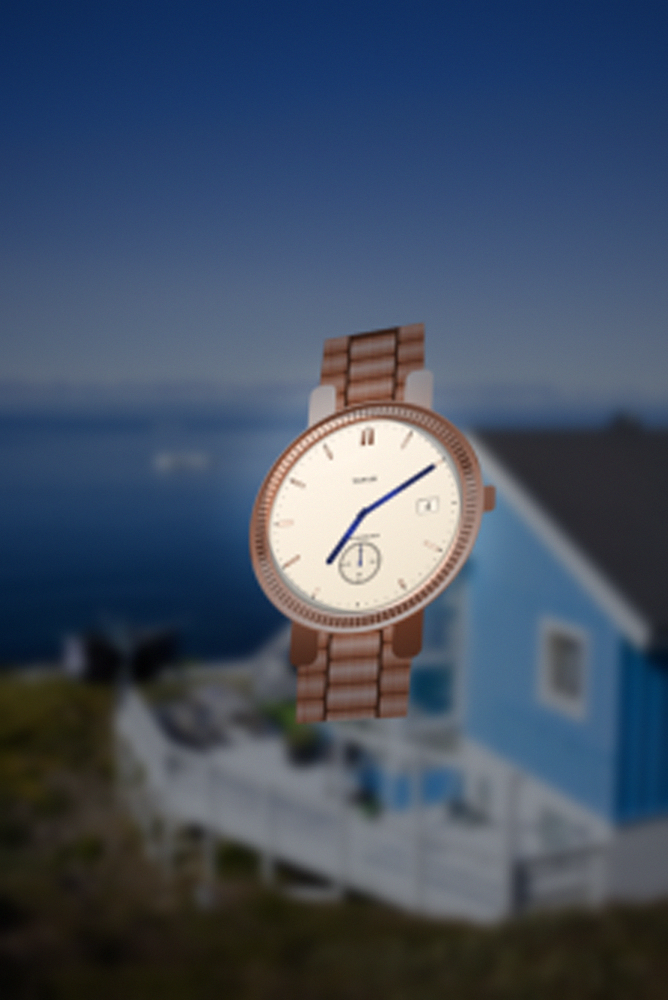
7:10
